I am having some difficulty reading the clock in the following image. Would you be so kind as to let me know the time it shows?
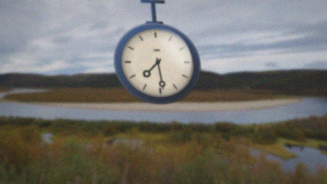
7:29
